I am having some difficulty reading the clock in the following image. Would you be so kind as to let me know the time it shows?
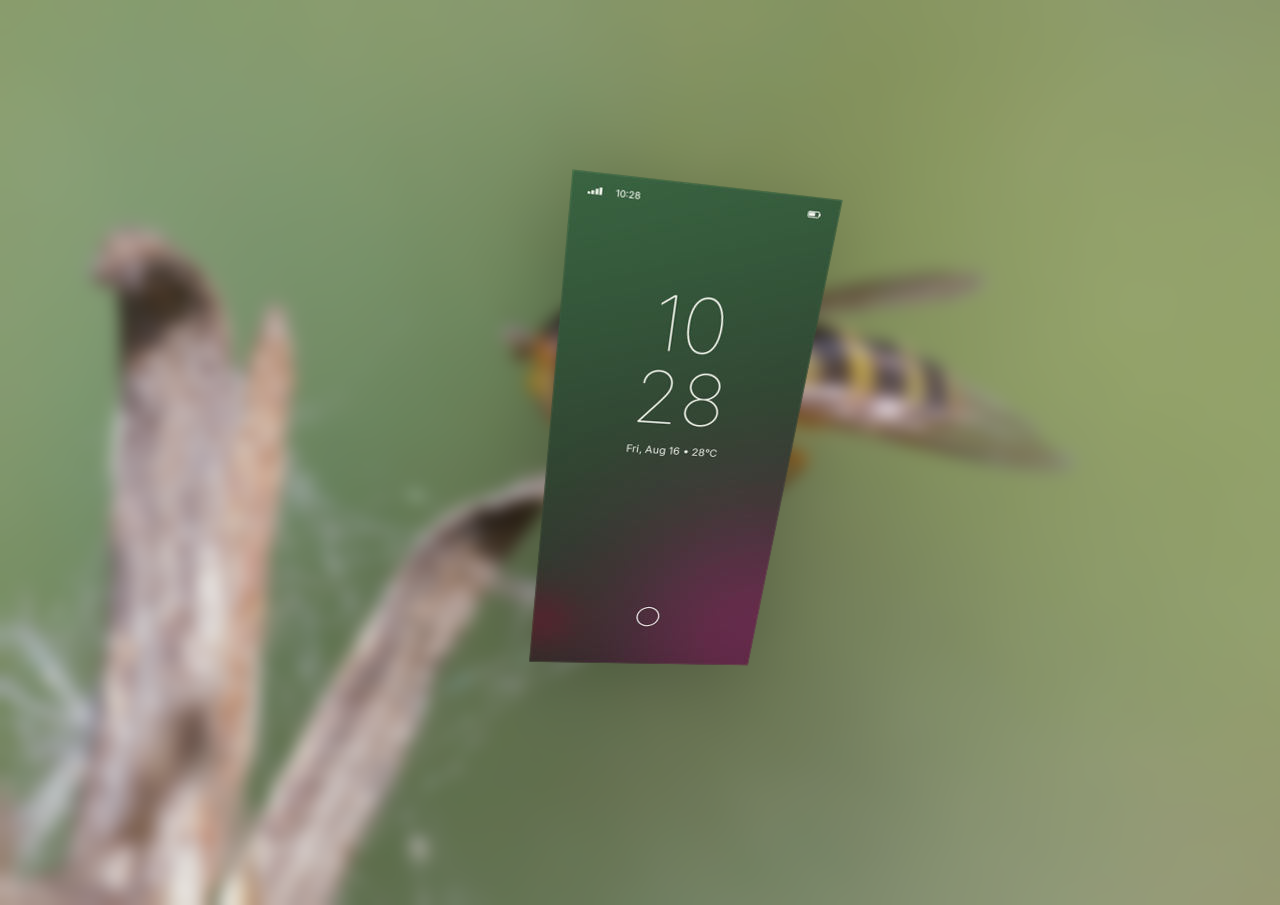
10:28
